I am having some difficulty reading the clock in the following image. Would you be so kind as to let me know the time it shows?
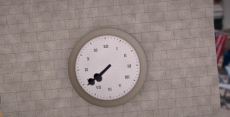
7:39
